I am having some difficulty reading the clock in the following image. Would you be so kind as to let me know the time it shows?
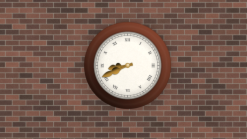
8:41
